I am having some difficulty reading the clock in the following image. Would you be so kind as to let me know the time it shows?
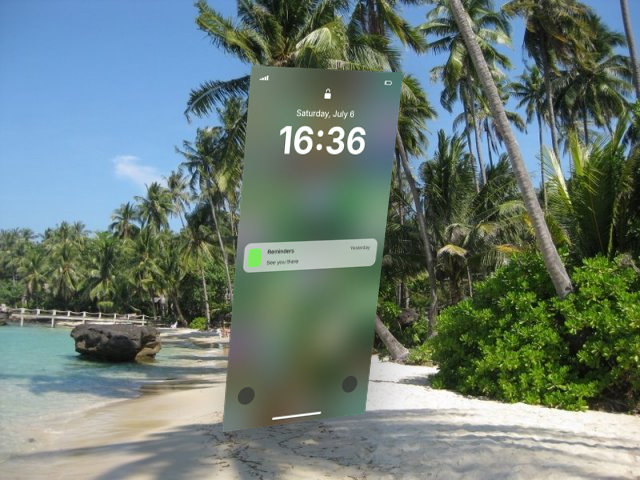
16:36
